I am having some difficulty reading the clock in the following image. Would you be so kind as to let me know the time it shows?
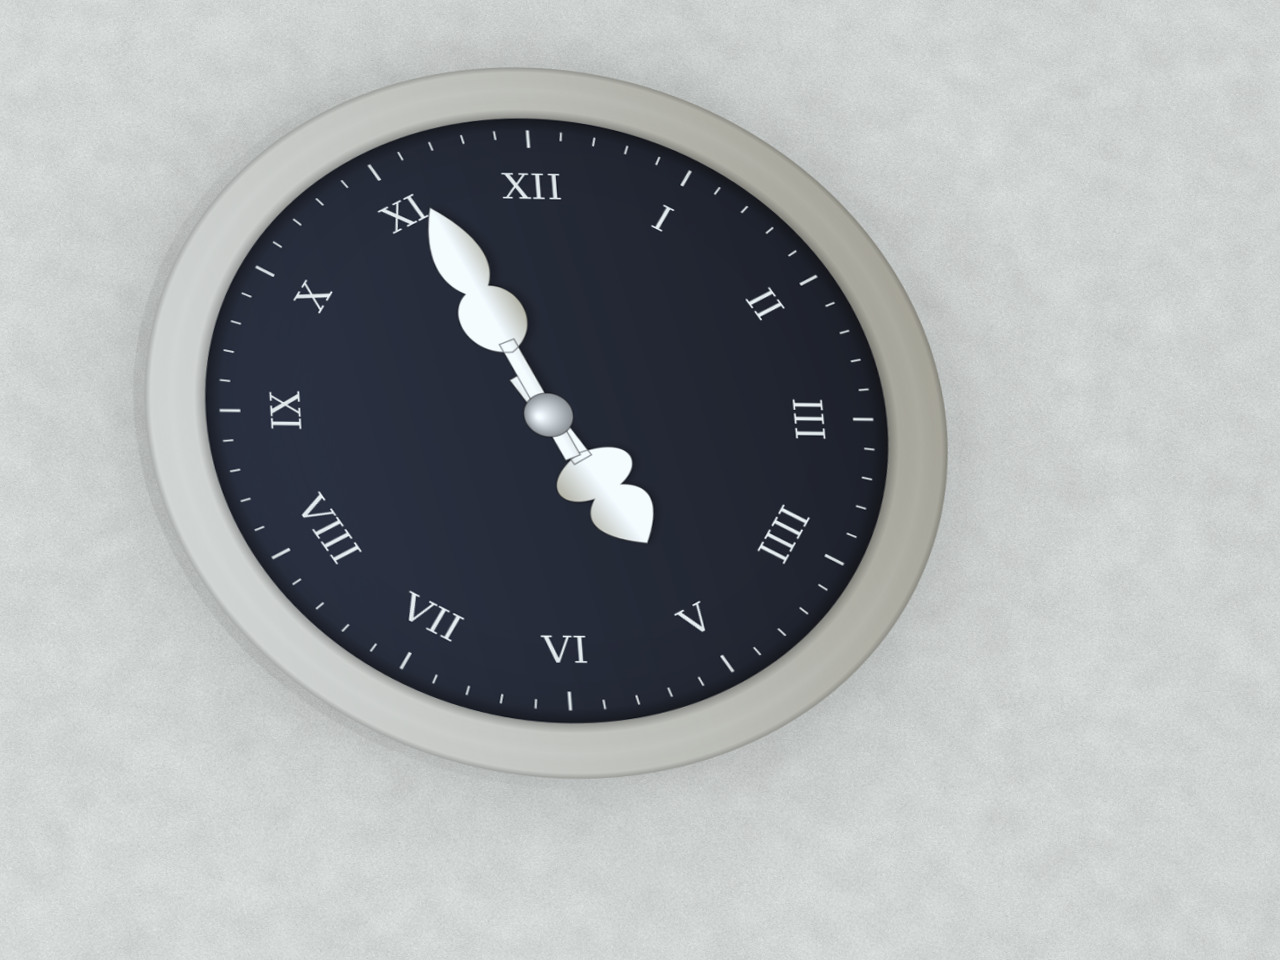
4:56
